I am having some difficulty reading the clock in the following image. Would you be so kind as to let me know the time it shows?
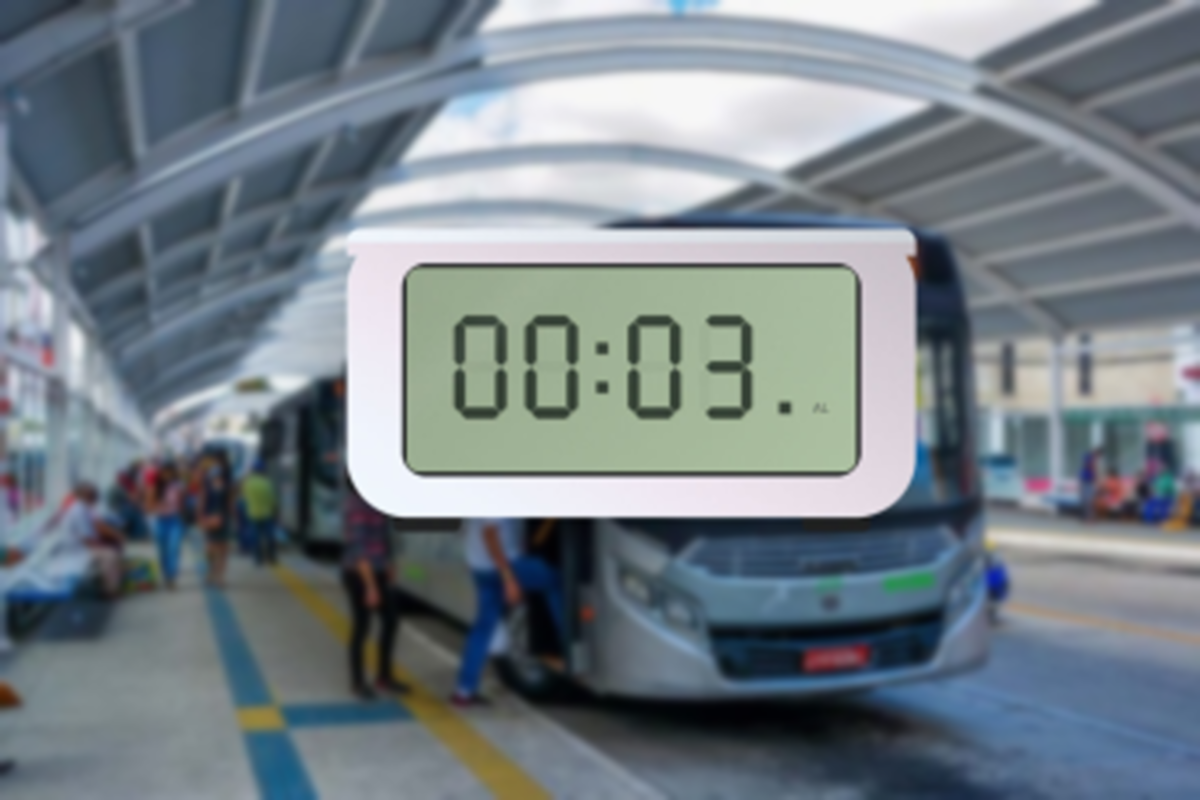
0:03
